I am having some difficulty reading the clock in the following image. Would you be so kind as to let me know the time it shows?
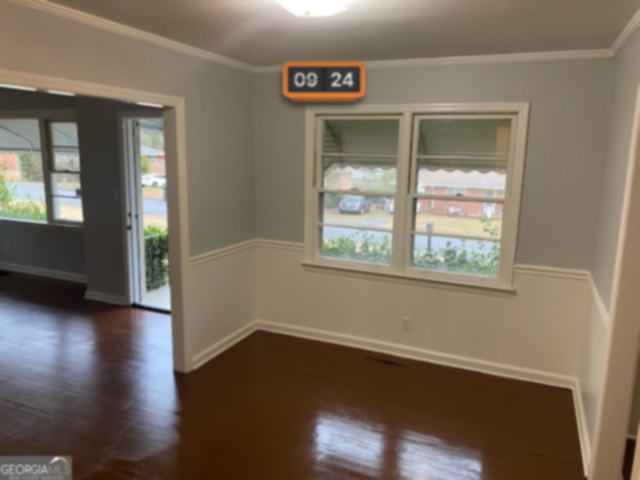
9:24
